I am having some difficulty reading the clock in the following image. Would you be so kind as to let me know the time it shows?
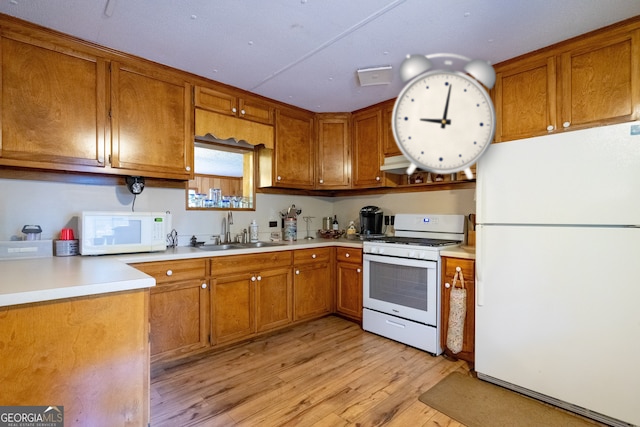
9:01
